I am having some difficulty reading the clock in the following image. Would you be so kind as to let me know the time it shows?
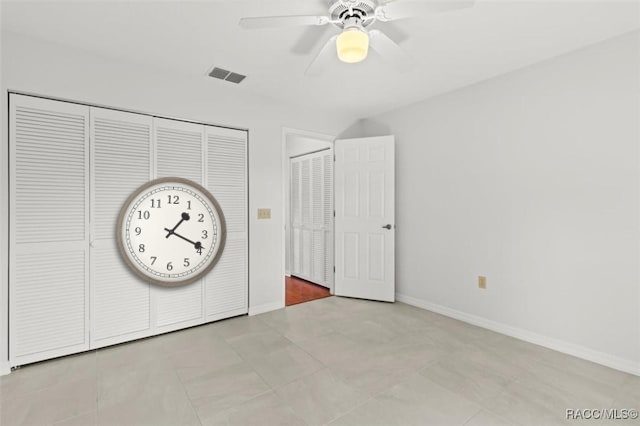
1:19
